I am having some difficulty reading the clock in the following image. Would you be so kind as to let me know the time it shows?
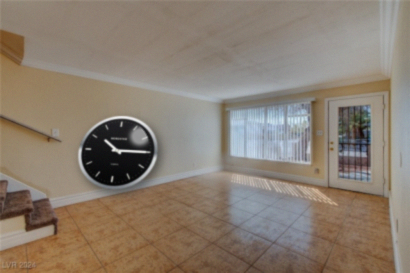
10:15
